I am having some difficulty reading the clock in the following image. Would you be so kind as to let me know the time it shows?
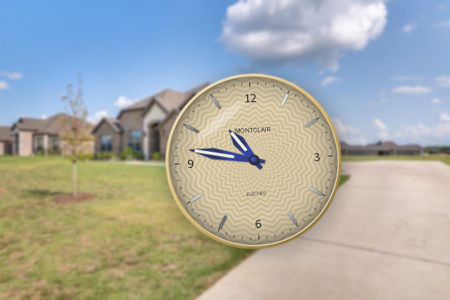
10:47
